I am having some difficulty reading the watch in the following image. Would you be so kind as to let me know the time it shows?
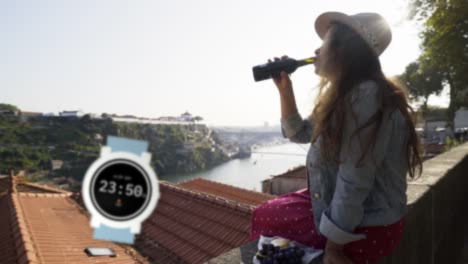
23:50
